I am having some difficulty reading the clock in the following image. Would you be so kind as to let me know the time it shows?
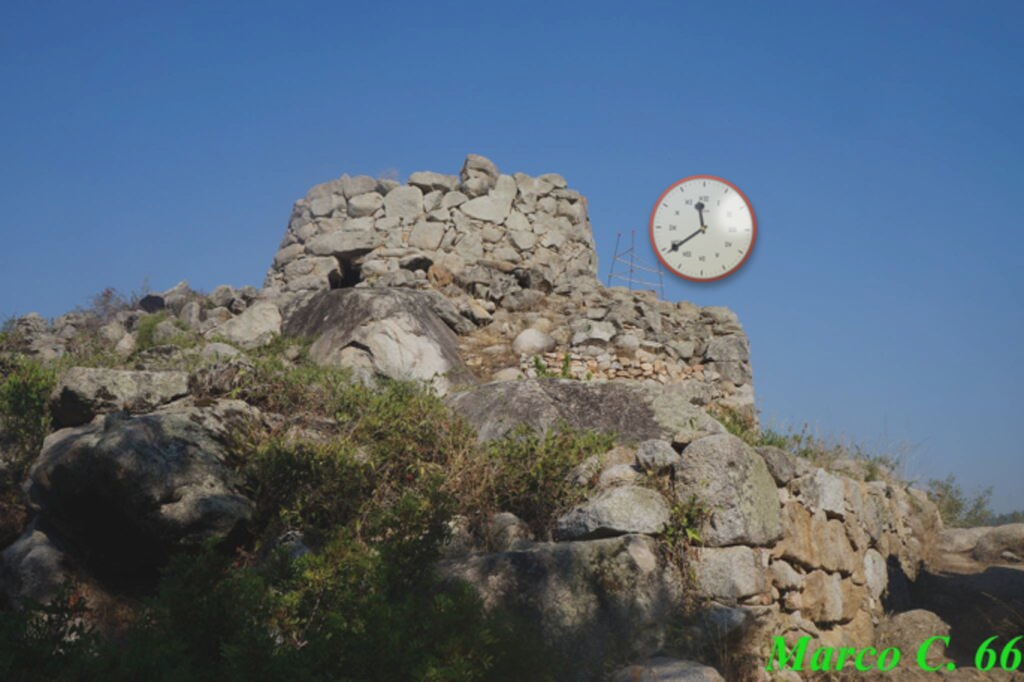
11:39
